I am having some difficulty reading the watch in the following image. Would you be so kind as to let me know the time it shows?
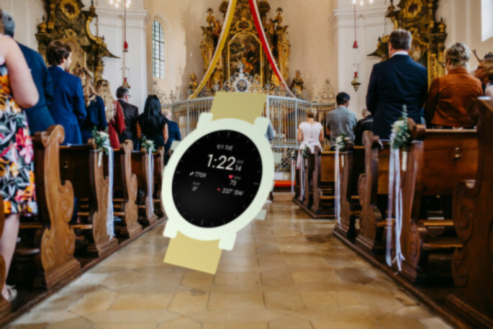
1:22
